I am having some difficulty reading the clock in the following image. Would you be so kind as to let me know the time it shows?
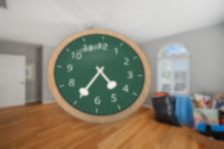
4:35
